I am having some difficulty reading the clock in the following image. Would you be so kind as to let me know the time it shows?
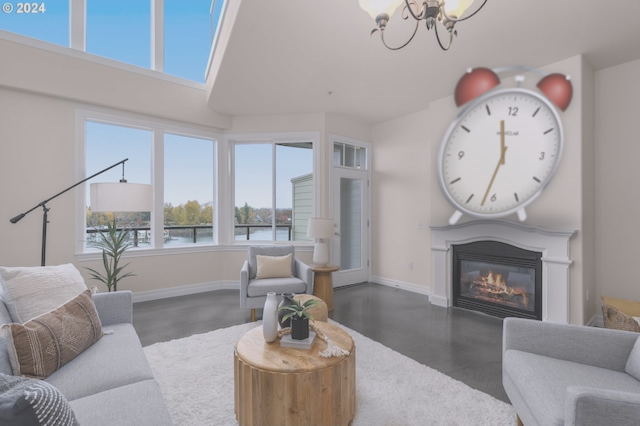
11:32
